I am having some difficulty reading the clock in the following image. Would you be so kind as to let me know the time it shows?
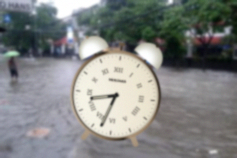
8:33
